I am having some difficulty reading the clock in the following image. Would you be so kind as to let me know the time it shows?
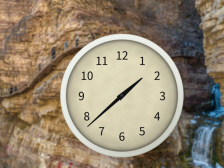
1:38
